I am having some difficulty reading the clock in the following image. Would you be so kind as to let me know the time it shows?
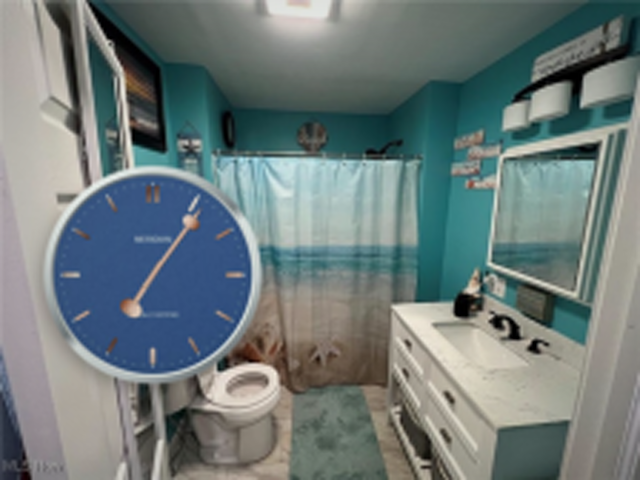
7:06
